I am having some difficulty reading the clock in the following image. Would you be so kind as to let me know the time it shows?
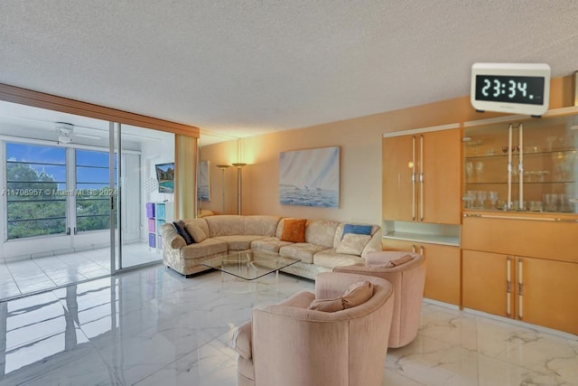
23:34
